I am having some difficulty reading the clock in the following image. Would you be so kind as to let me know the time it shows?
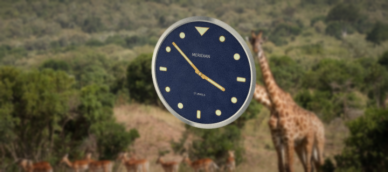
3:52
